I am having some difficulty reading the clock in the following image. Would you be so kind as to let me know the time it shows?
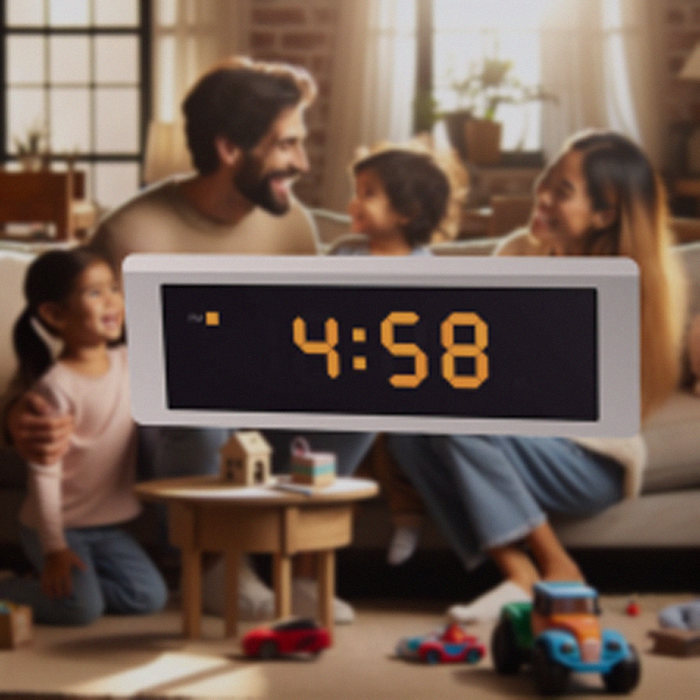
4:58
